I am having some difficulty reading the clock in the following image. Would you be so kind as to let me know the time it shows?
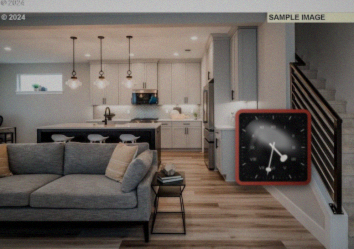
4:32
